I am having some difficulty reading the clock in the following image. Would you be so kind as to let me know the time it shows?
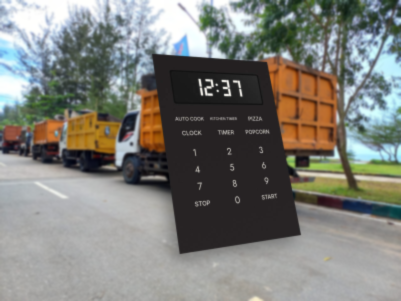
12:37
